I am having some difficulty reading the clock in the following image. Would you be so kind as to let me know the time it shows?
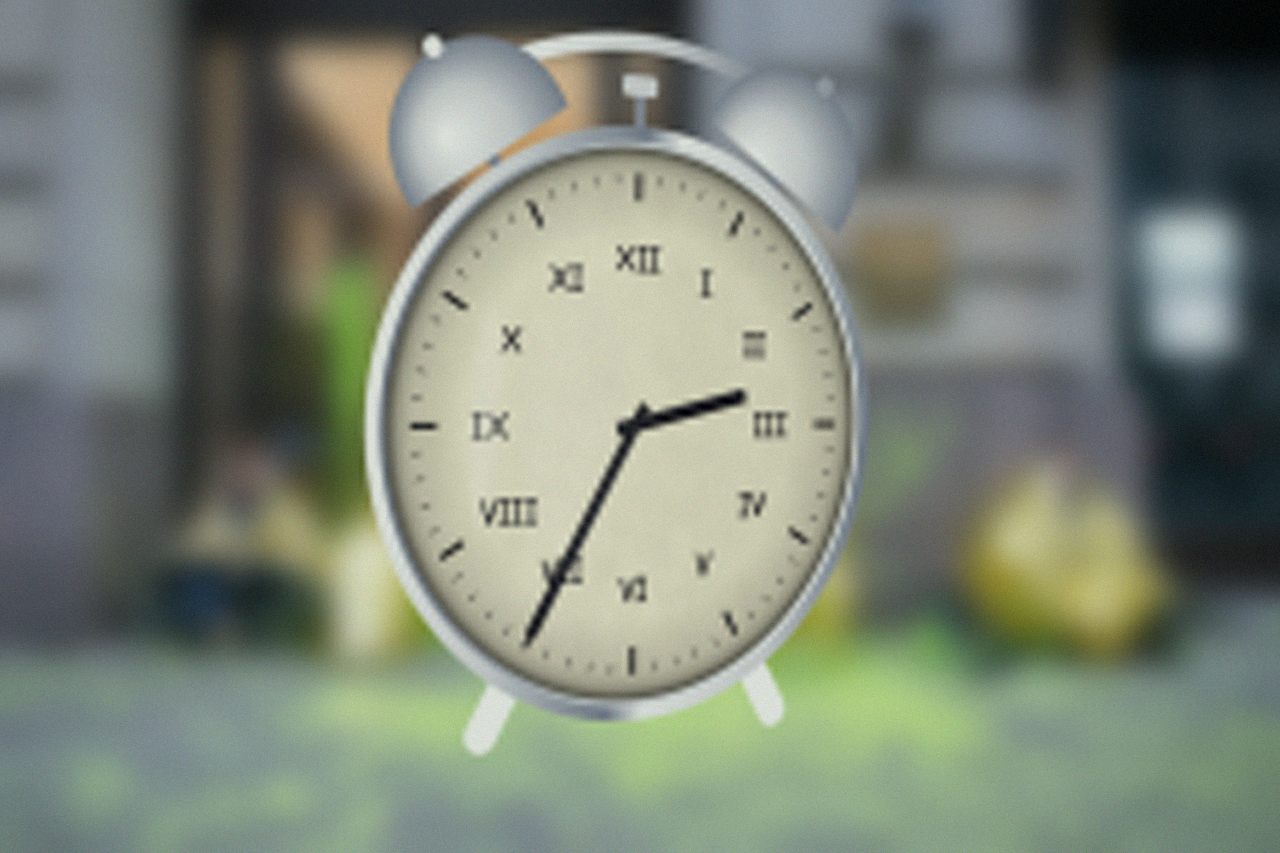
2:35
